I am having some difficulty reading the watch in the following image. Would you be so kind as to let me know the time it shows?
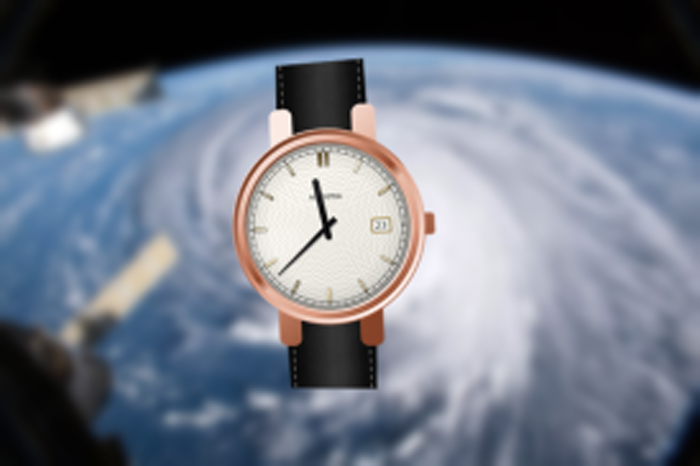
11:38
